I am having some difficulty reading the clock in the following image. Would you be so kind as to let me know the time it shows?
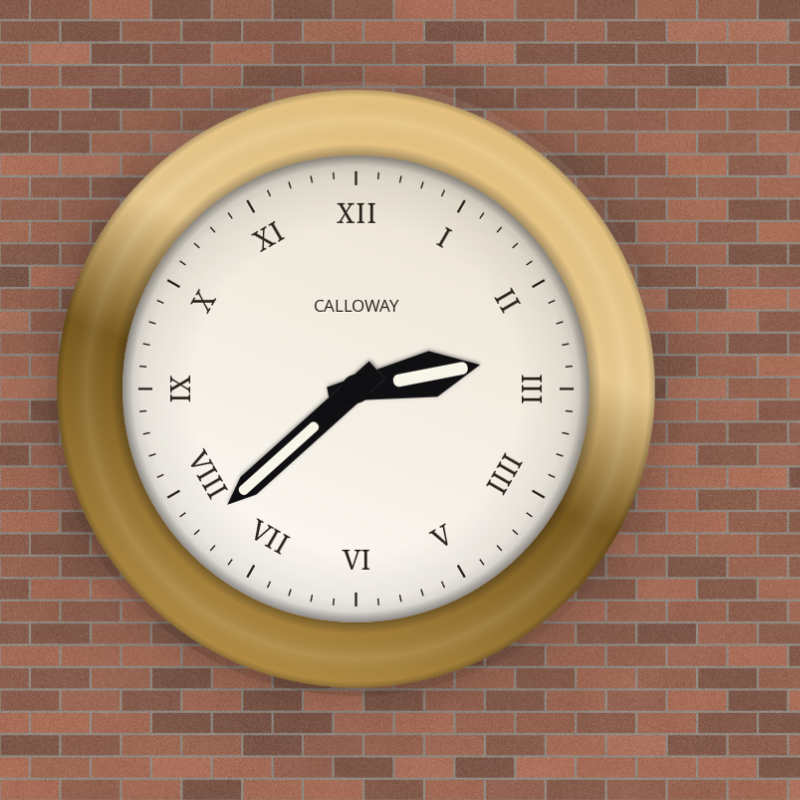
2:38
